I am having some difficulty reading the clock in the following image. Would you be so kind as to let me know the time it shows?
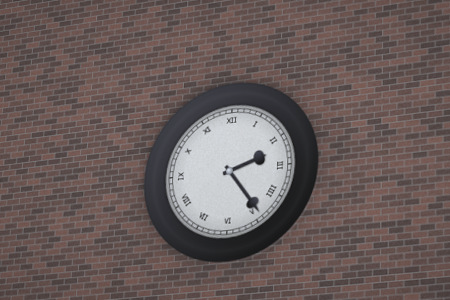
2:24
